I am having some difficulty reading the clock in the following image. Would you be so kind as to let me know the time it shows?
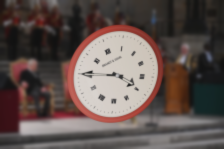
4:50
